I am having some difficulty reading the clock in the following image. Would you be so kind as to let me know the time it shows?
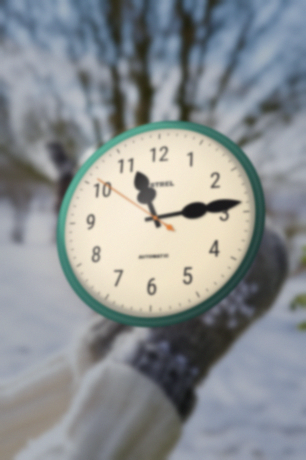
11:13:51
